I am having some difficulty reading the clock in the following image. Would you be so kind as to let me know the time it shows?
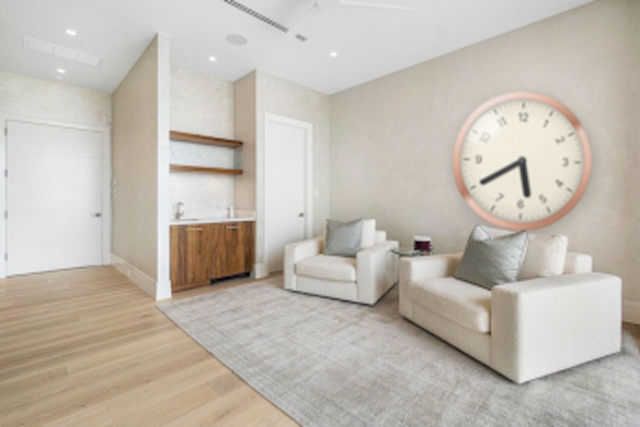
5:40
